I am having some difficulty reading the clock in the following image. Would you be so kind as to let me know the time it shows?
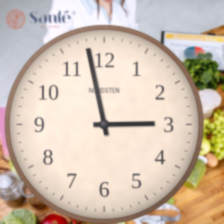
2:58
